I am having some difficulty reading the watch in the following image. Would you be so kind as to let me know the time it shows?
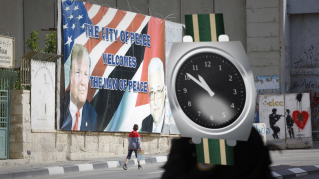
10:51
